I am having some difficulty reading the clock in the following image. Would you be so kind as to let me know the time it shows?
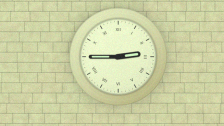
2:45
